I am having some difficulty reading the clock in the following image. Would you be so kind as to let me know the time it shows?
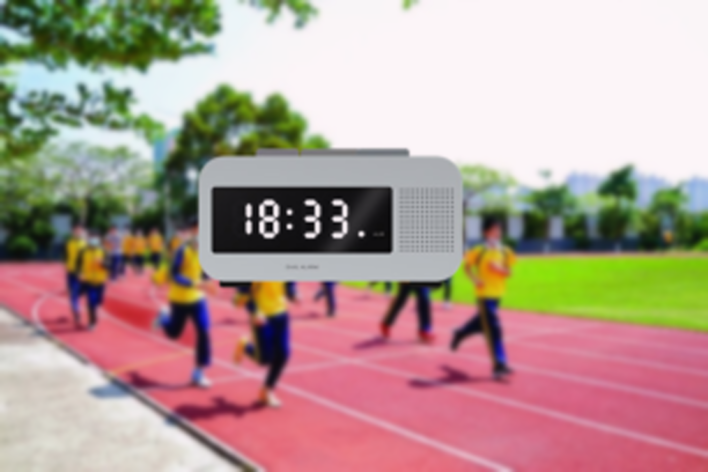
18:33
